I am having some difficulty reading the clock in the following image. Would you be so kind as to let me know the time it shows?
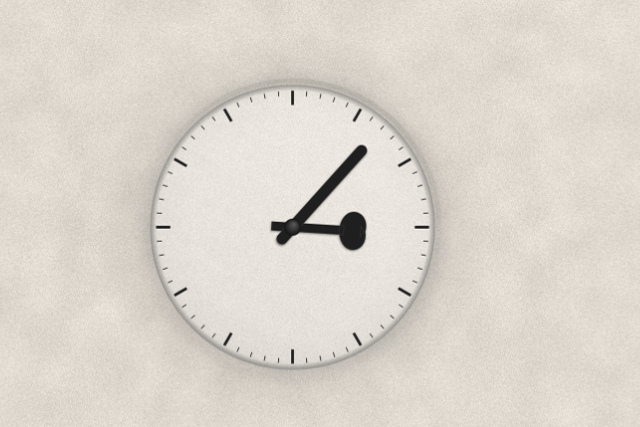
3:07
